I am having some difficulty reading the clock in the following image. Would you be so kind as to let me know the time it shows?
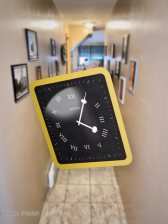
4:05
